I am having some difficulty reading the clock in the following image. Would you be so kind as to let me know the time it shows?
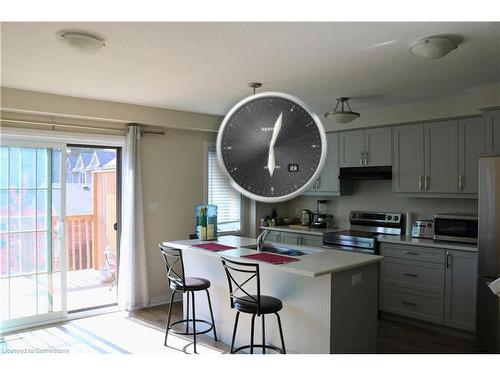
6:03
